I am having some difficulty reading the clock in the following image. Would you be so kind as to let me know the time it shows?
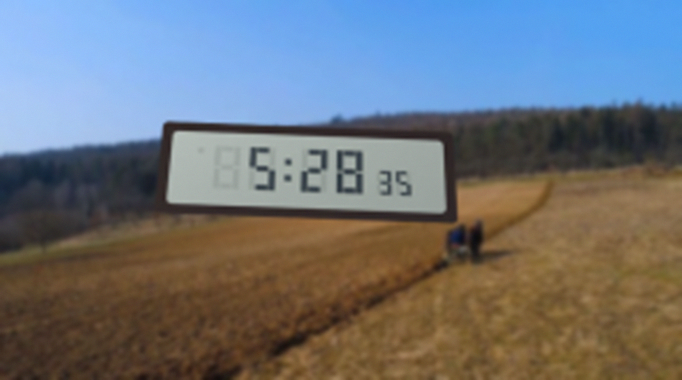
5:28:35
